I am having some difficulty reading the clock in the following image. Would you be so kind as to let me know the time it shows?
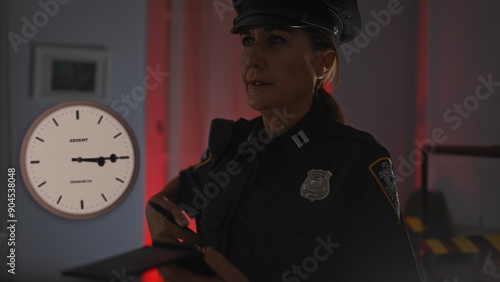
3:15
